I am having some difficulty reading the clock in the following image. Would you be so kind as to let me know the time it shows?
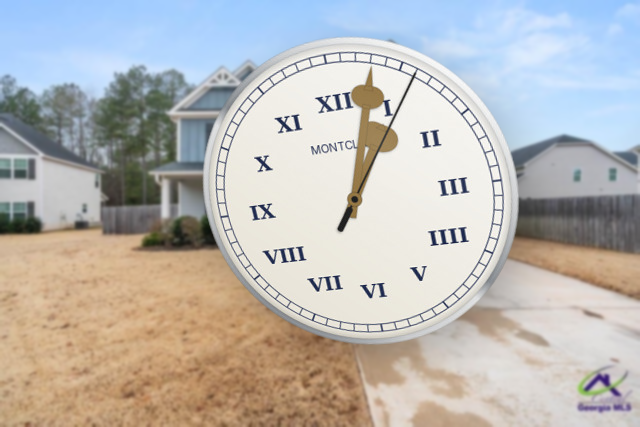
1:03:06
